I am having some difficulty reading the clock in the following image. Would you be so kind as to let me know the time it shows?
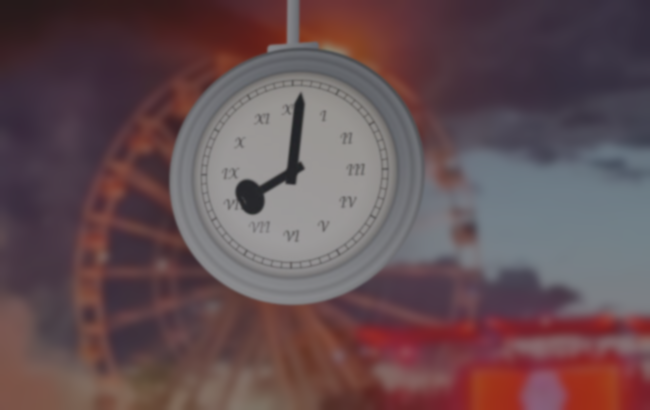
8:01
